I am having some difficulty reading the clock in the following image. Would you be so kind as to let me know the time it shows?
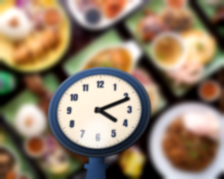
4:11
